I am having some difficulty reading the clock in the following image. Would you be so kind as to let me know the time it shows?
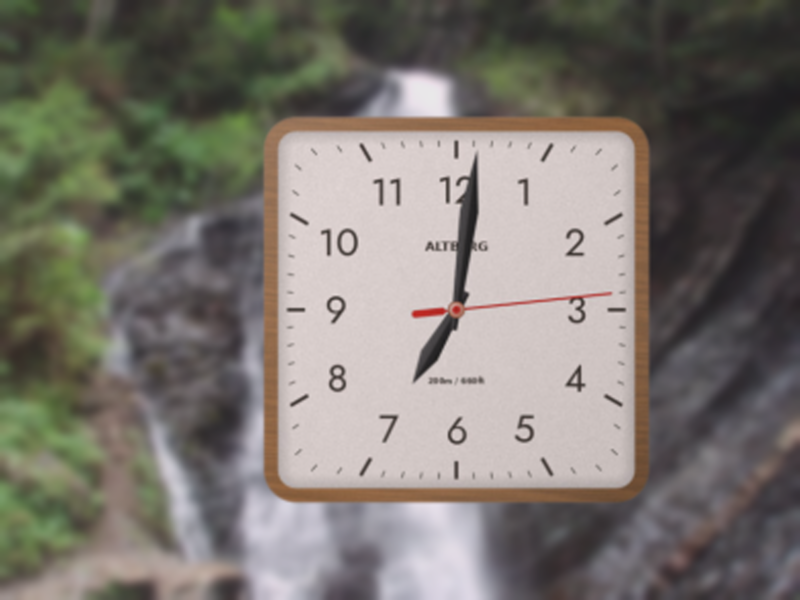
7:01:14
